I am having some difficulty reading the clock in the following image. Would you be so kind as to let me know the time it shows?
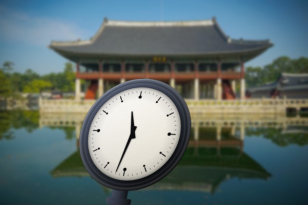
11:32
